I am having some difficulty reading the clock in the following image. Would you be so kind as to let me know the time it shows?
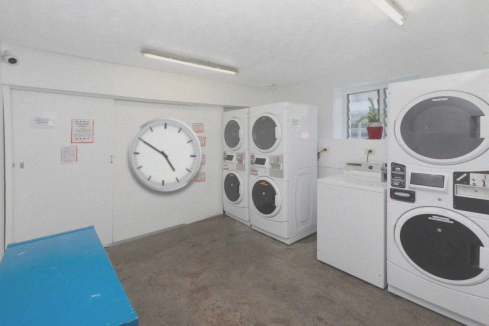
4:50
